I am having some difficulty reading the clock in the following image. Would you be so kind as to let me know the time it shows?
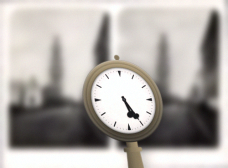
5:25
